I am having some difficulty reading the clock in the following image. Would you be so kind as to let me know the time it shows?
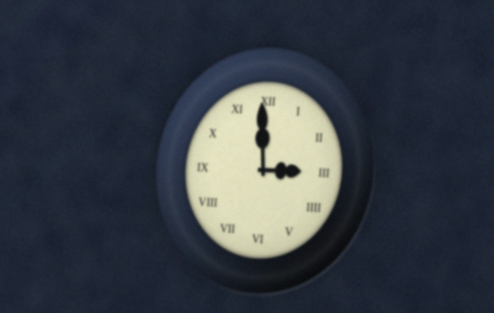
2:59
